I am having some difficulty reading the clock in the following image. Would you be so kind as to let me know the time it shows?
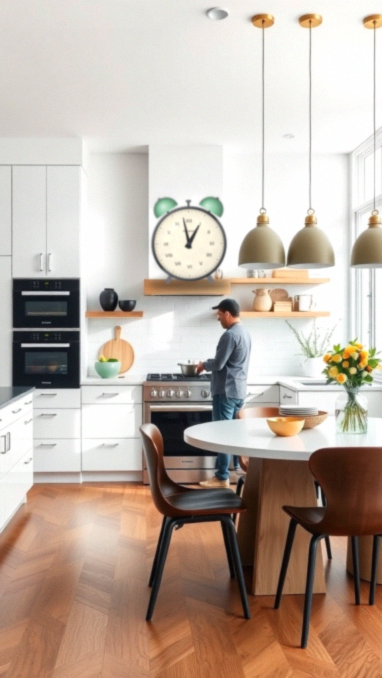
12:58
